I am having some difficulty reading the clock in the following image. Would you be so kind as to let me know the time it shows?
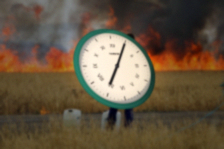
7:05
